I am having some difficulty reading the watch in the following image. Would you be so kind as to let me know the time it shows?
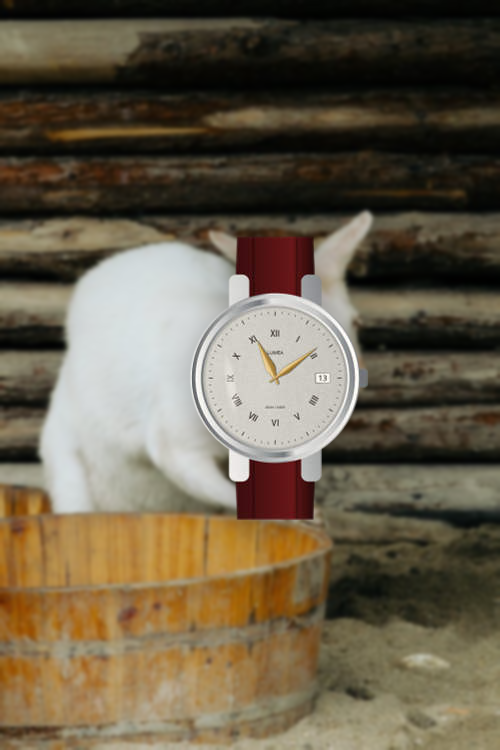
11:09
